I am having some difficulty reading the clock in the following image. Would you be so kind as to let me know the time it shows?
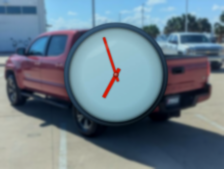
6:57
